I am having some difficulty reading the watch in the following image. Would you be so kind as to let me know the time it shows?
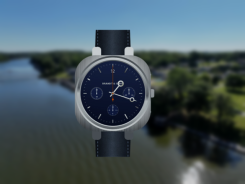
1:18
